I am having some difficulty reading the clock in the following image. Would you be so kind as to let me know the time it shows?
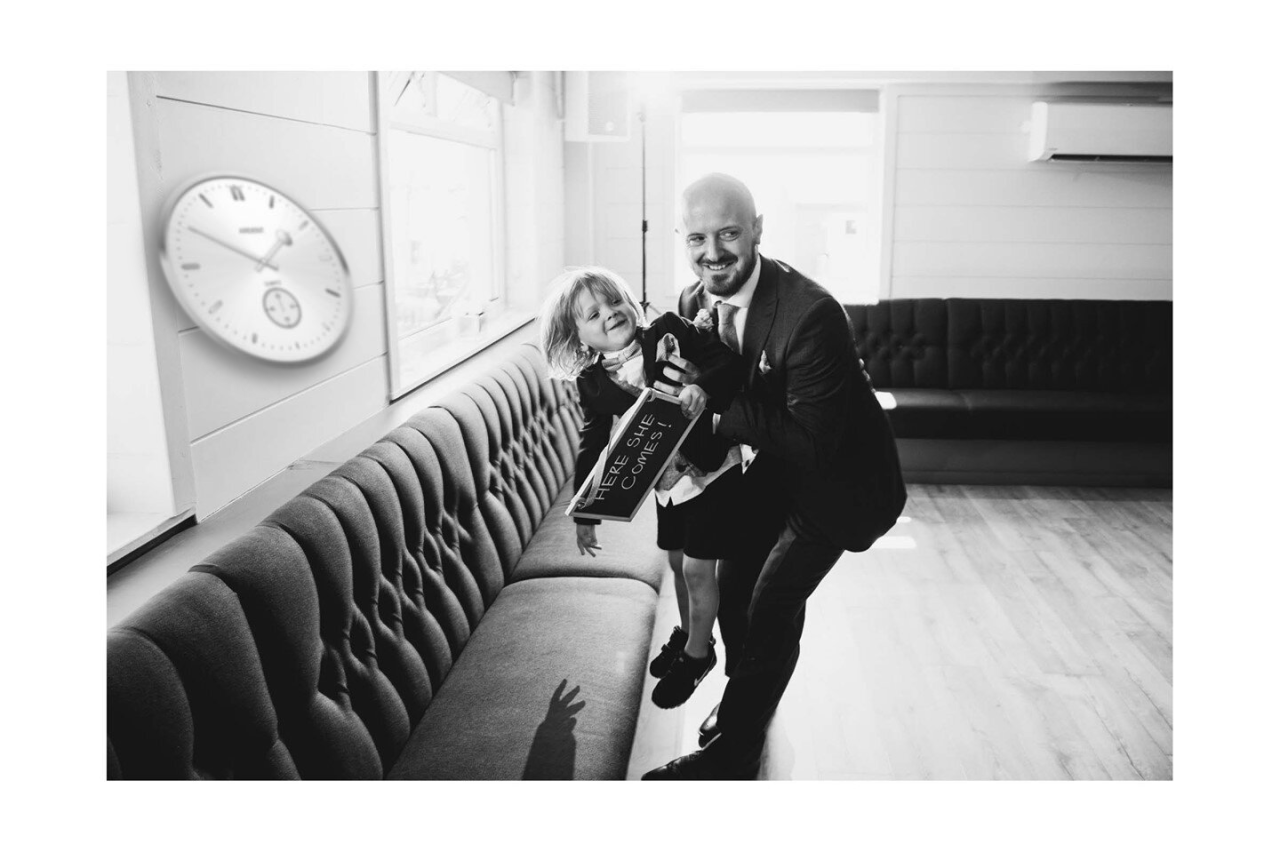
1:50
